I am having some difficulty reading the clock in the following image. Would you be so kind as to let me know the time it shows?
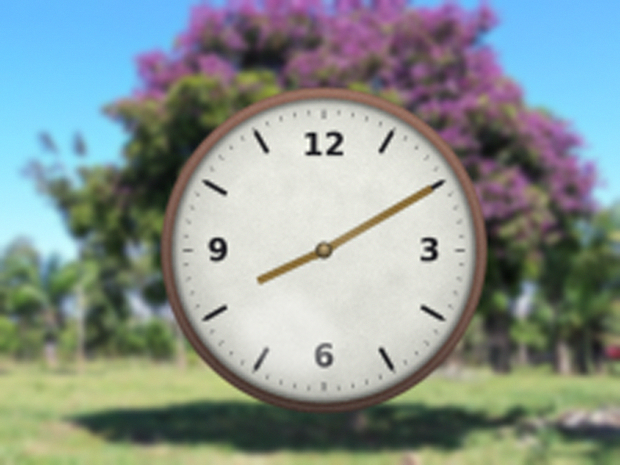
8:10
